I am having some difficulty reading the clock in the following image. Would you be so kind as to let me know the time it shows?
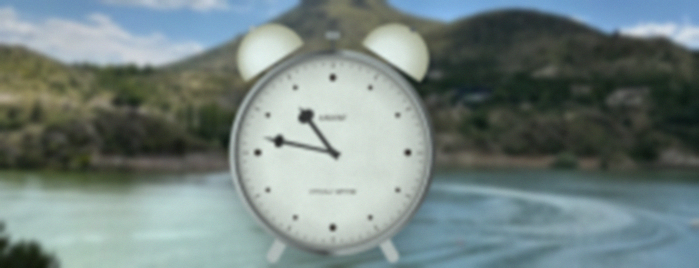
10:47
